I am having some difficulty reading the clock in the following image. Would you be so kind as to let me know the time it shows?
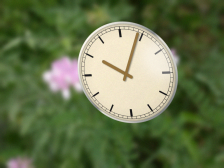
10:04
